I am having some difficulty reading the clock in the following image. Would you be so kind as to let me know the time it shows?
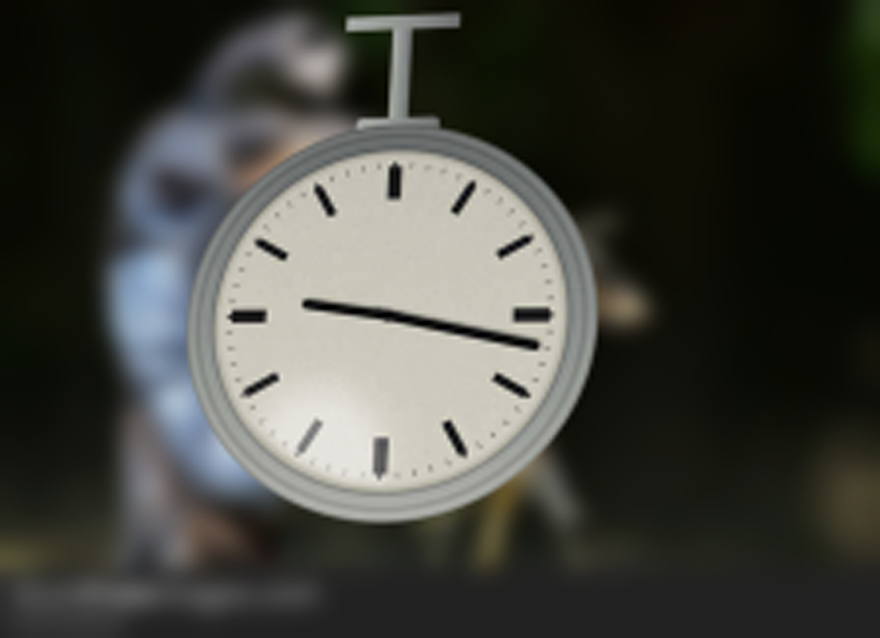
9:17
